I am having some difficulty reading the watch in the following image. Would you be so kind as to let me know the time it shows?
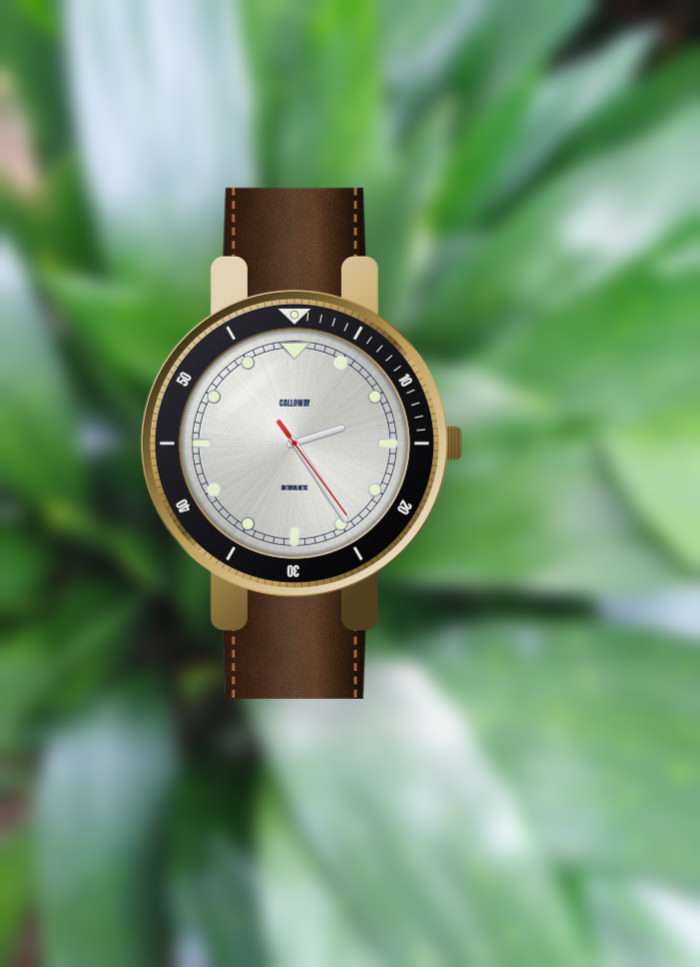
2:24:24
